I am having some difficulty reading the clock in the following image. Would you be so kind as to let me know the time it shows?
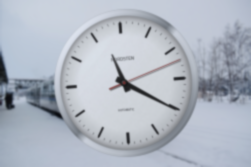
11:20:12
